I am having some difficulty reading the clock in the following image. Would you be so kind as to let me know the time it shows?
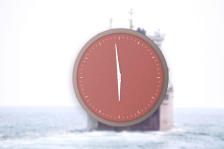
5:59
